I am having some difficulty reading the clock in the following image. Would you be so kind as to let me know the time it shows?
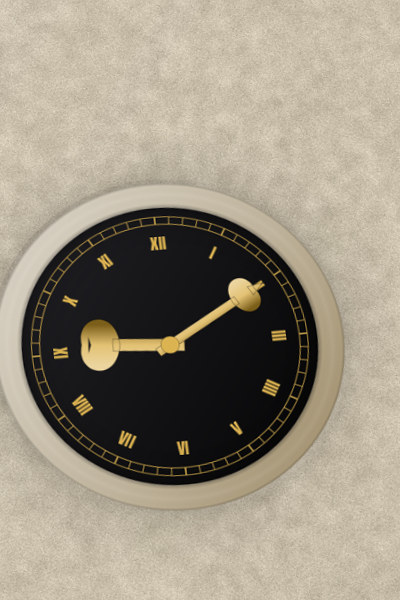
9:10
